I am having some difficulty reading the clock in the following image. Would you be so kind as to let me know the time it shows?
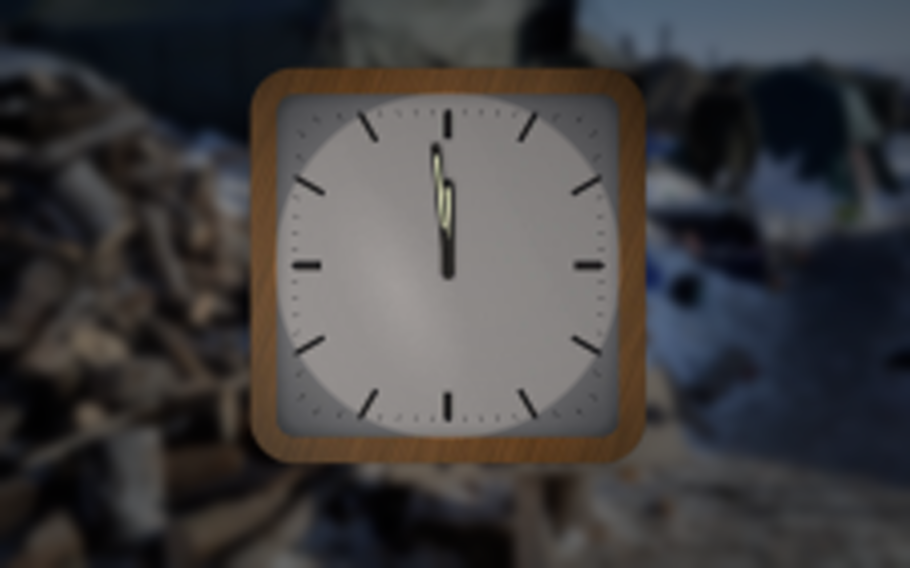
11:59
